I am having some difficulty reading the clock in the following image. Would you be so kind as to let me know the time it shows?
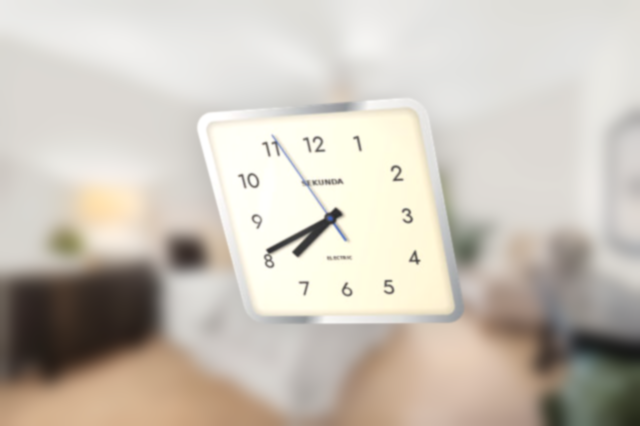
7:40:56
